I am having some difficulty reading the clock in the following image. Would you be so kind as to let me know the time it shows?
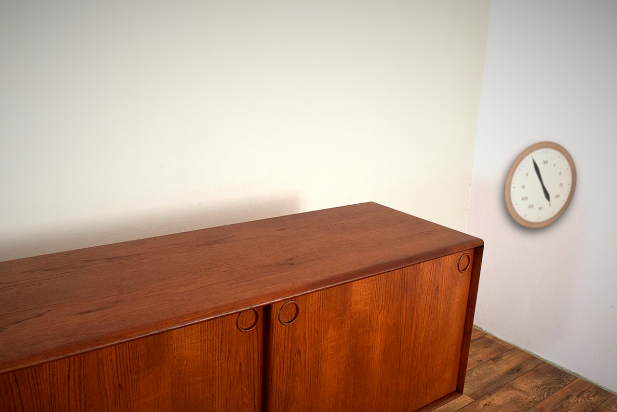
4:55
